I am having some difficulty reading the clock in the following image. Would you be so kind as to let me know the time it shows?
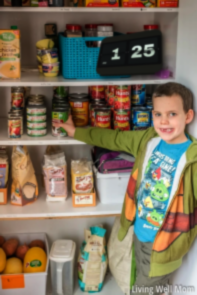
1:25
